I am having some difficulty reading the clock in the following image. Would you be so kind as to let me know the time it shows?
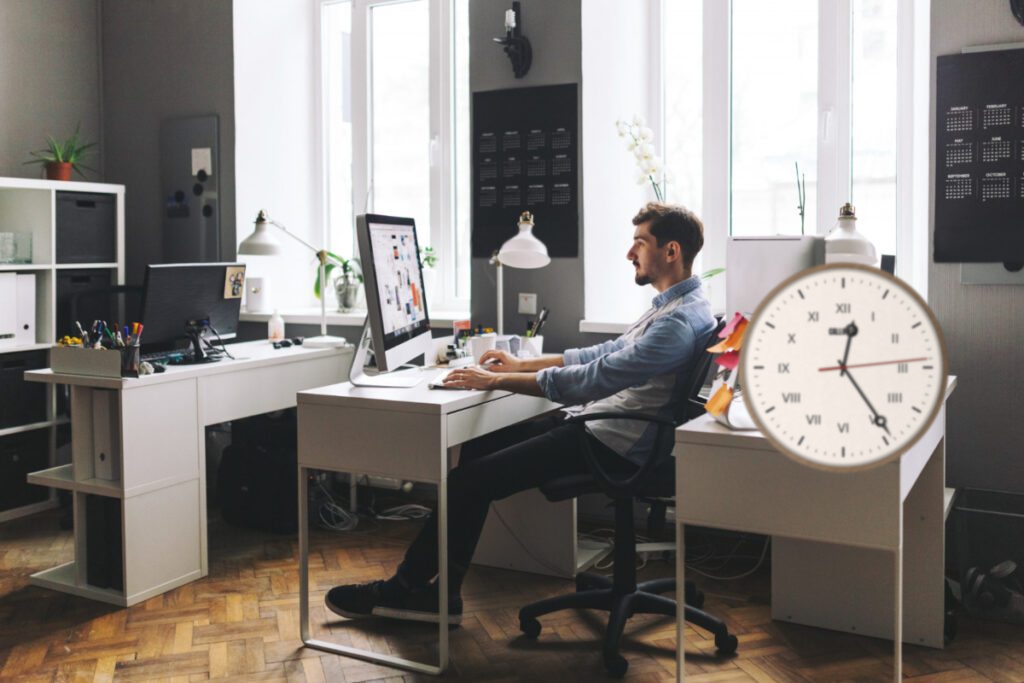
12:24:14
